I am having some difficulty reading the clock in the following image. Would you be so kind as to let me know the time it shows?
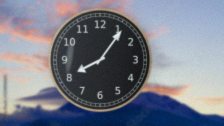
8:06
